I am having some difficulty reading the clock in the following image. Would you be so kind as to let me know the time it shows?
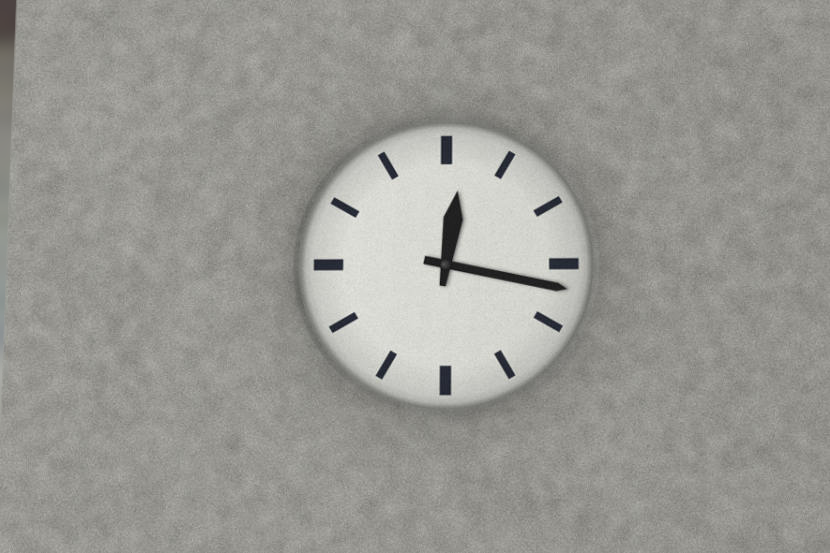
12:17
